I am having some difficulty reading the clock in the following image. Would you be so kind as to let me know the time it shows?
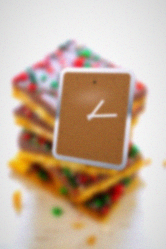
1:14
